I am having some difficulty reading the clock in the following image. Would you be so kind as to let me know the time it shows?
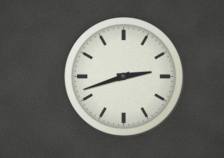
2:42
